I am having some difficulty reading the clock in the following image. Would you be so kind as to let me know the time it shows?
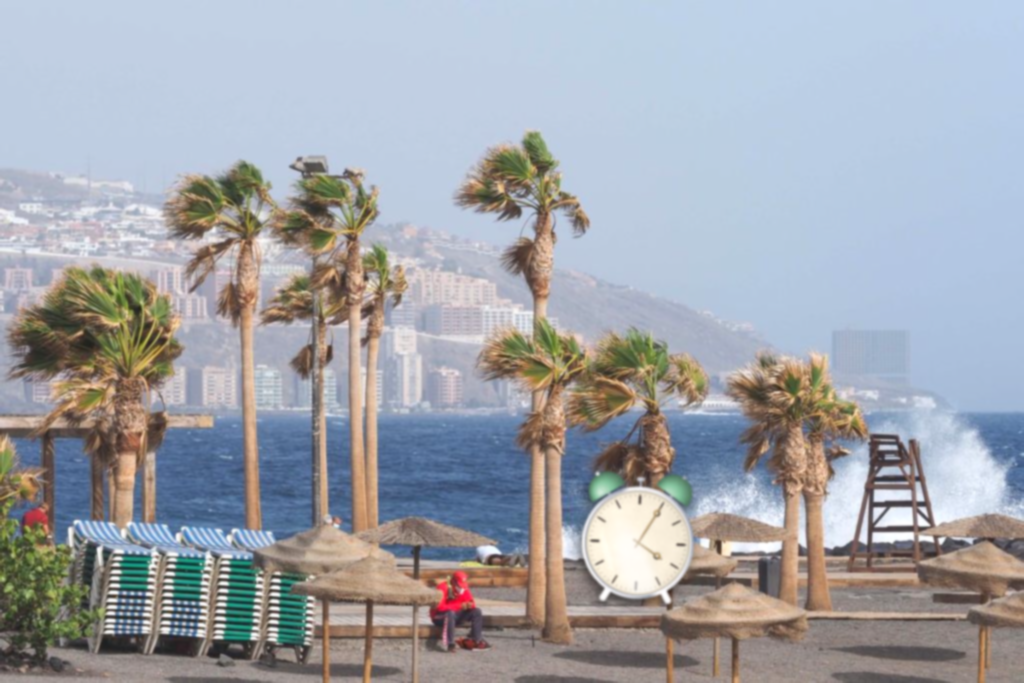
4:05
